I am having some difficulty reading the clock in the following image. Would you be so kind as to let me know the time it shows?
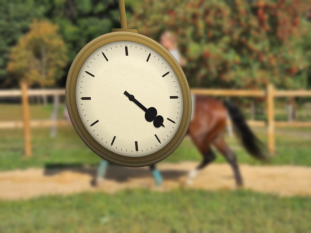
4:22
